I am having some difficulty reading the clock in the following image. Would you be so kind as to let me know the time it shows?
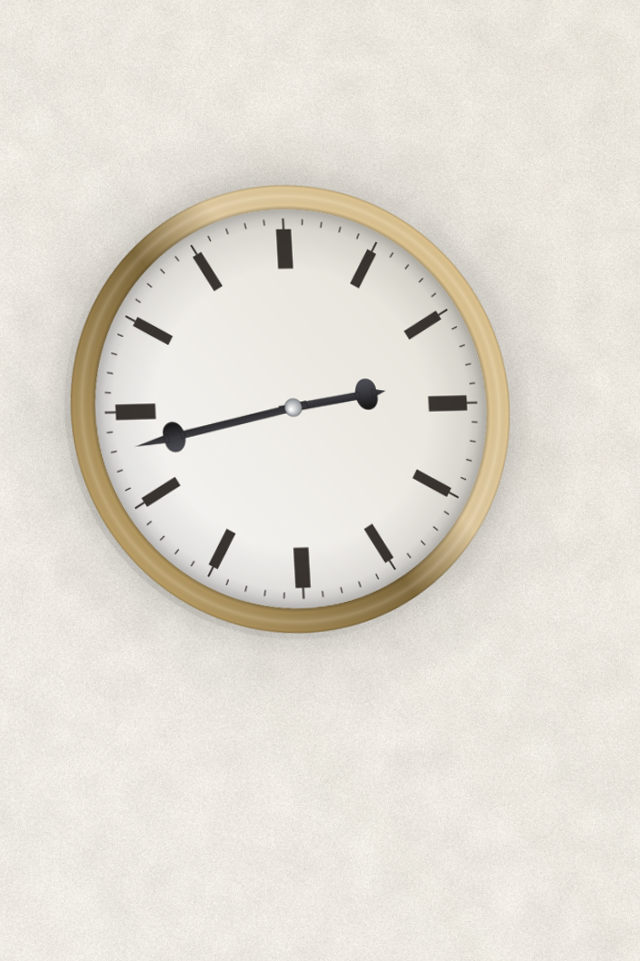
2:43
